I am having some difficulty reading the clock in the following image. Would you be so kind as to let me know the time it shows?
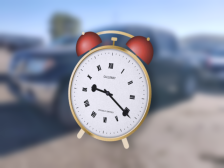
9:21
